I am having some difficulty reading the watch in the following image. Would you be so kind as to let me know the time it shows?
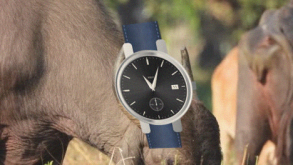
11:04
